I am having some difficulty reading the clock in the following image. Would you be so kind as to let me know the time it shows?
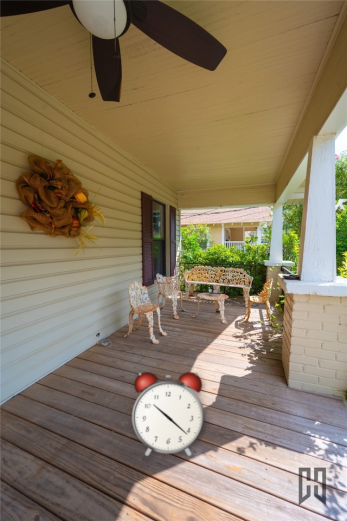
10:22
